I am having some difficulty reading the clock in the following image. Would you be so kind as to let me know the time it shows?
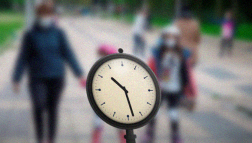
10:28
